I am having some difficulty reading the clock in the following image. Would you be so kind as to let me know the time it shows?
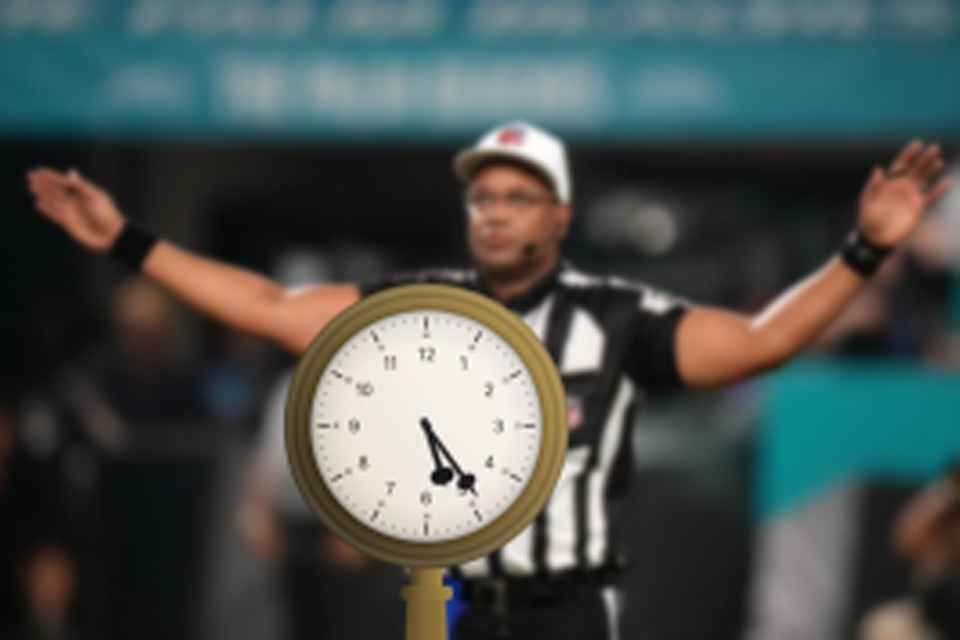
5:24
